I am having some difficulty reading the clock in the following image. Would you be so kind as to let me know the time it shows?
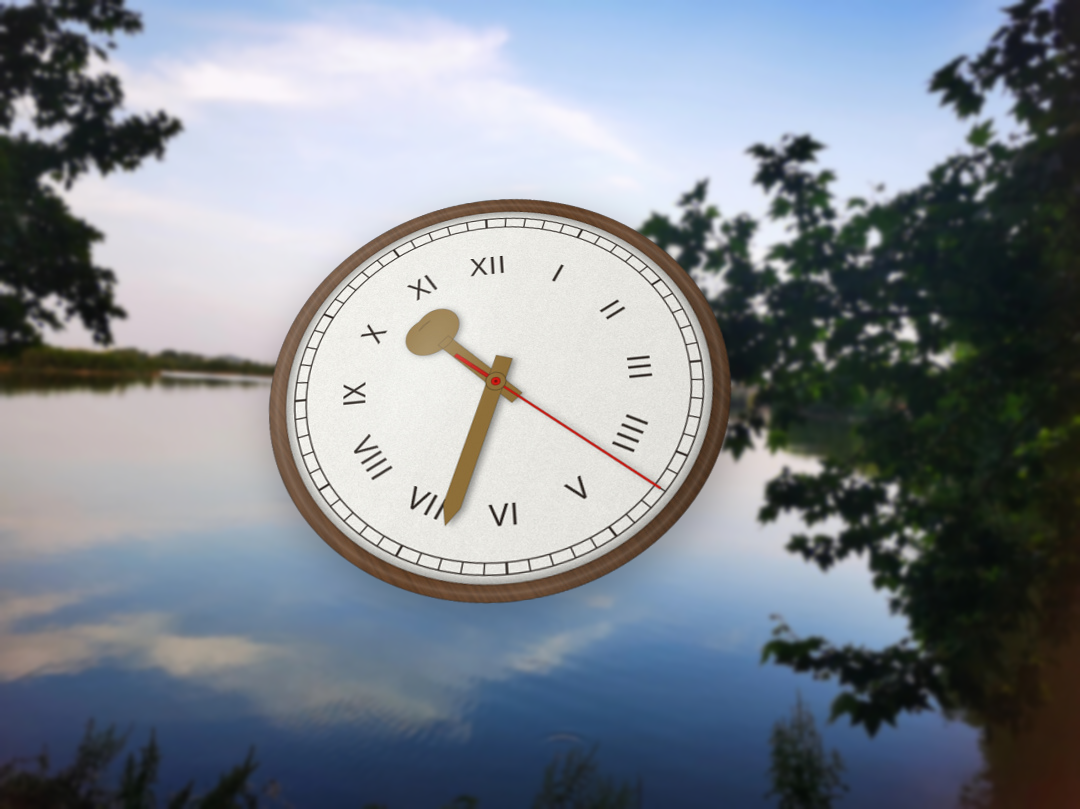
10:33:22
